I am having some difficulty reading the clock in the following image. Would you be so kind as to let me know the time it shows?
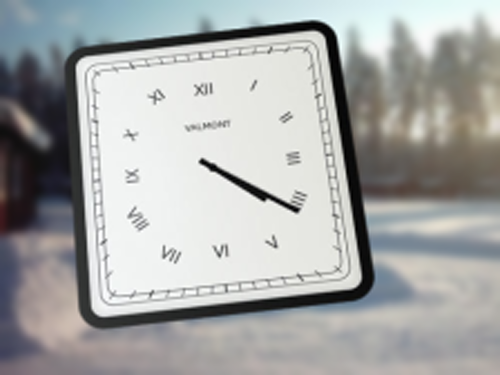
4:21
